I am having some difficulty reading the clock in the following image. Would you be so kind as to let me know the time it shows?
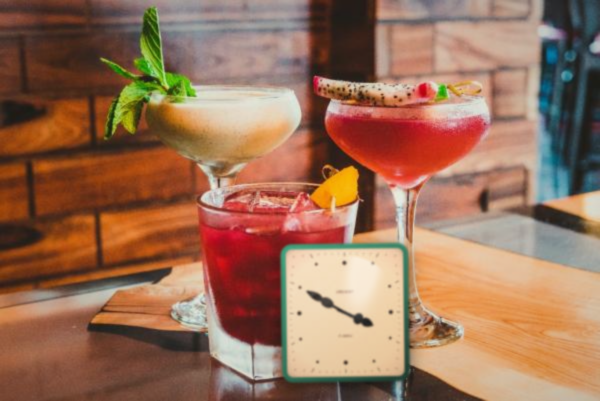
3:50
